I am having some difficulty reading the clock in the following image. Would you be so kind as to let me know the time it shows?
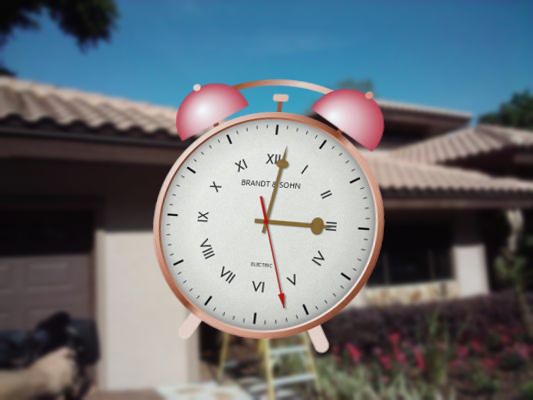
3:01:27
